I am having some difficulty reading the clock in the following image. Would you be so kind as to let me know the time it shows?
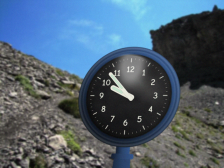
9:53
